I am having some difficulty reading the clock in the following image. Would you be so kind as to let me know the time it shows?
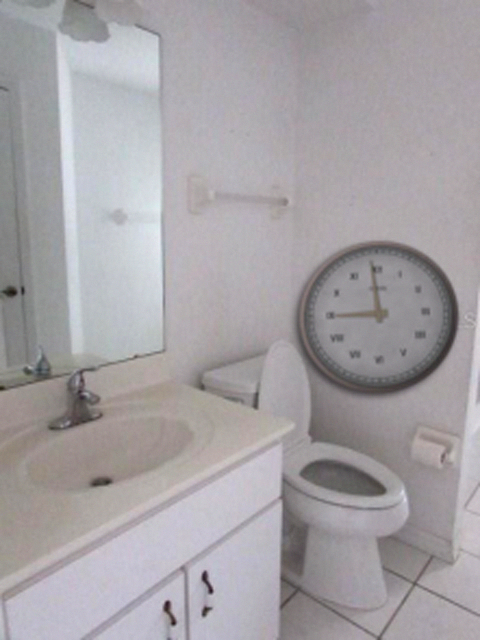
8:59
